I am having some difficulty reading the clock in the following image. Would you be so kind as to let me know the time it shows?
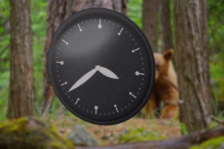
3:38
